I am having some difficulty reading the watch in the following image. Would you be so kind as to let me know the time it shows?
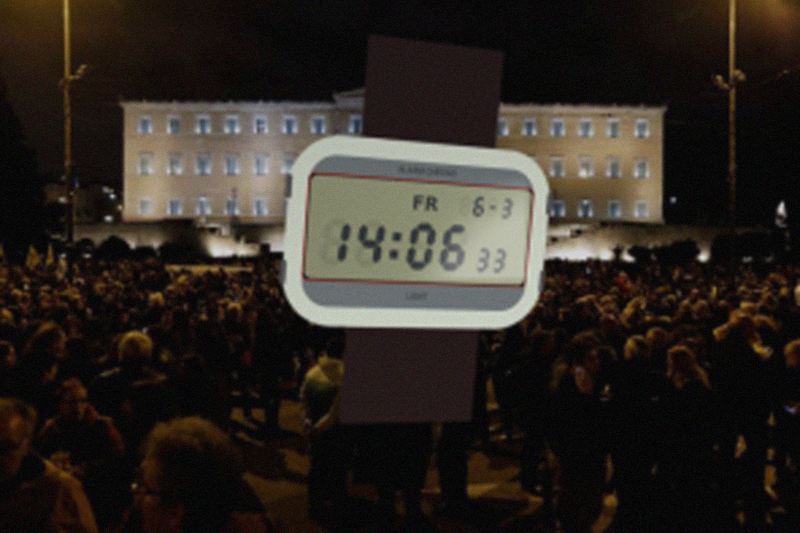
14:06:33
